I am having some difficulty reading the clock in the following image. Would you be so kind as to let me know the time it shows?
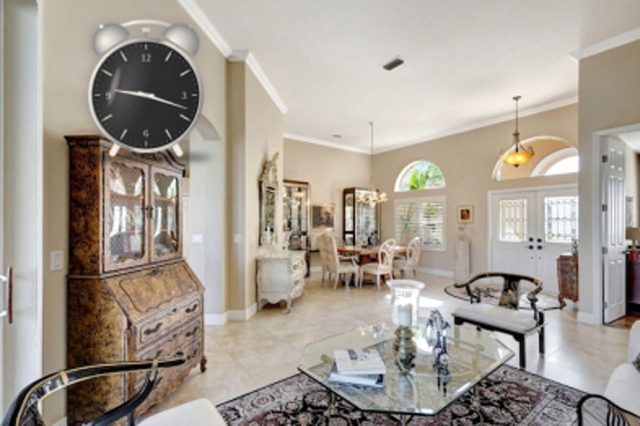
9:18
